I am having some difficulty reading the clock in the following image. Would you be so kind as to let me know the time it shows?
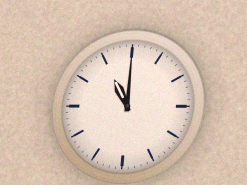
11:00
